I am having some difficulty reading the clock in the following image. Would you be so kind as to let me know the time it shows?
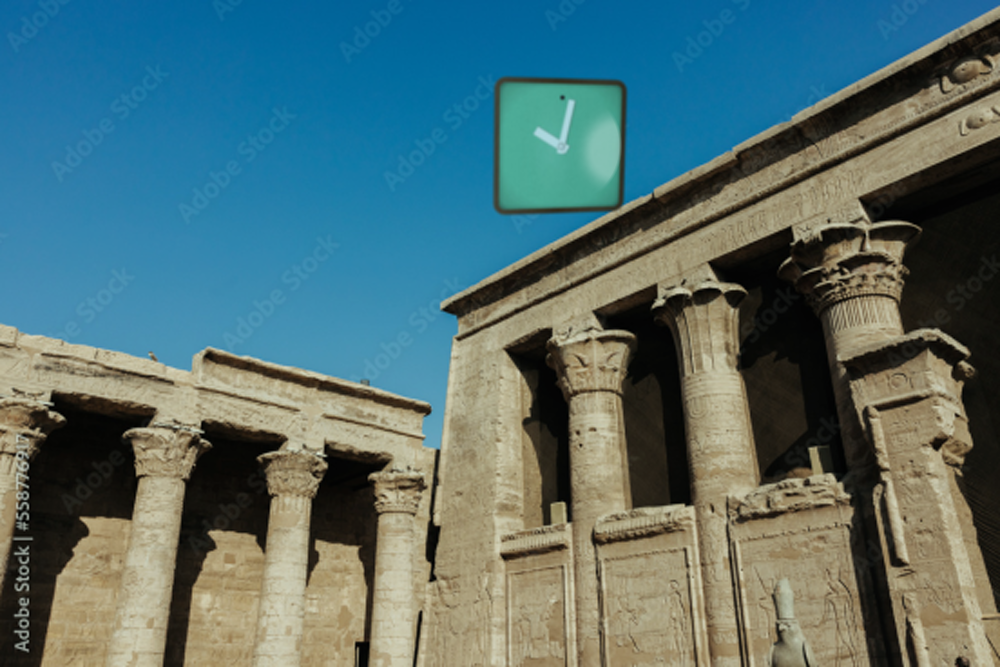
10:02
